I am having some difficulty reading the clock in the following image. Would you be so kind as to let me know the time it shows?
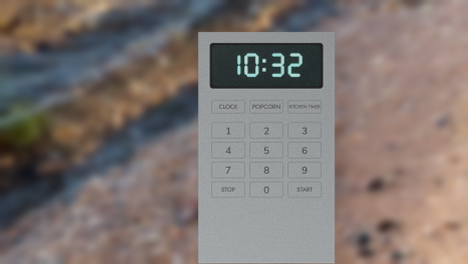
10:32
